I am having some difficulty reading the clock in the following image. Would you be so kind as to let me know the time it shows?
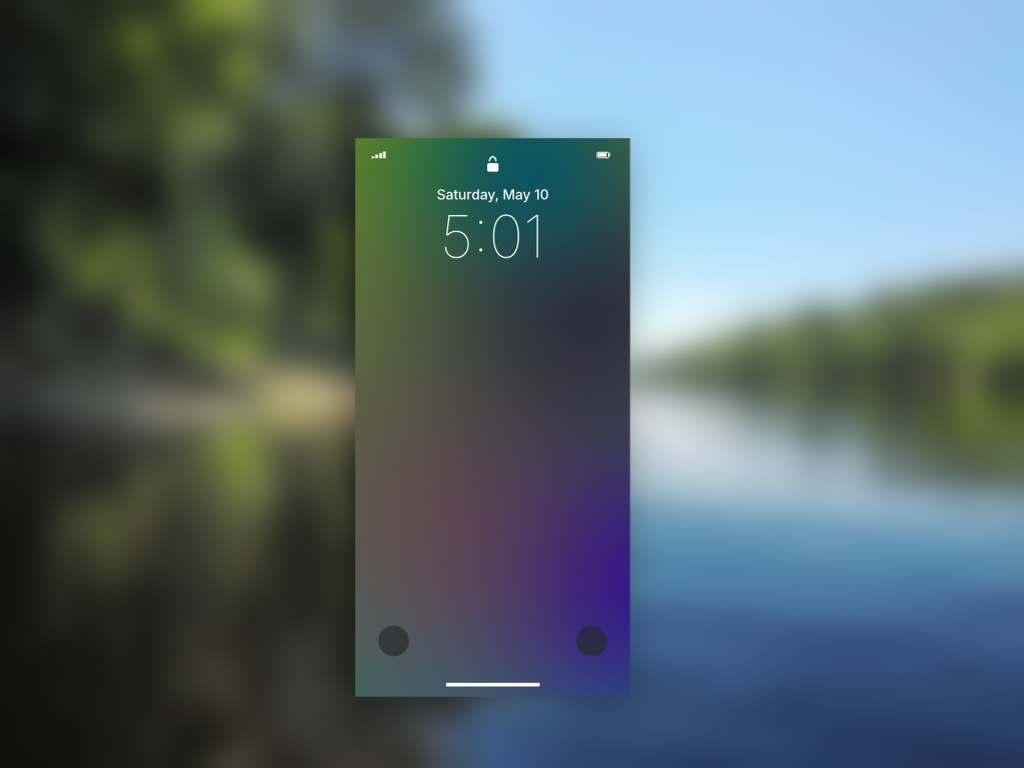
5:01
